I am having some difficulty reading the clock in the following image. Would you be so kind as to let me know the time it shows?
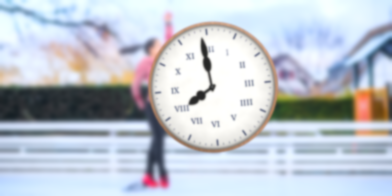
7:59
